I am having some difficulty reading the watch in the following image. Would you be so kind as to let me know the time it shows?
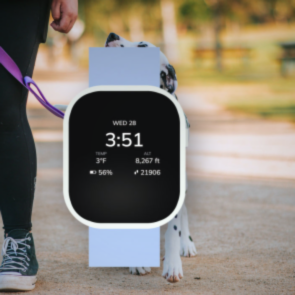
3:51
